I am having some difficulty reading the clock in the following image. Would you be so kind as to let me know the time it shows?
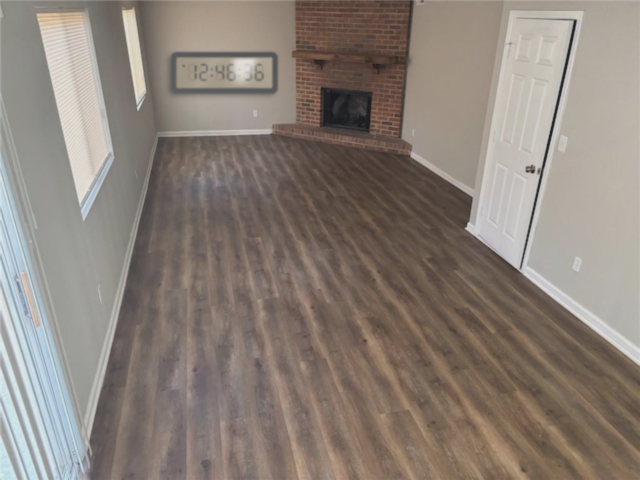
12:46:36
